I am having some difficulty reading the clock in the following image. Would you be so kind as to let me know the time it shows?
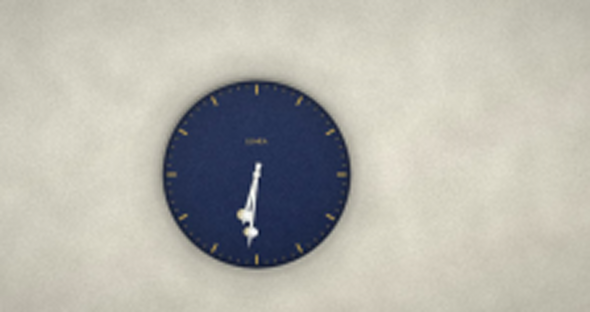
6:31
